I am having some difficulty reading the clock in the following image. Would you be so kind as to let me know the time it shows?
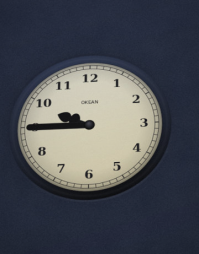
9:45
